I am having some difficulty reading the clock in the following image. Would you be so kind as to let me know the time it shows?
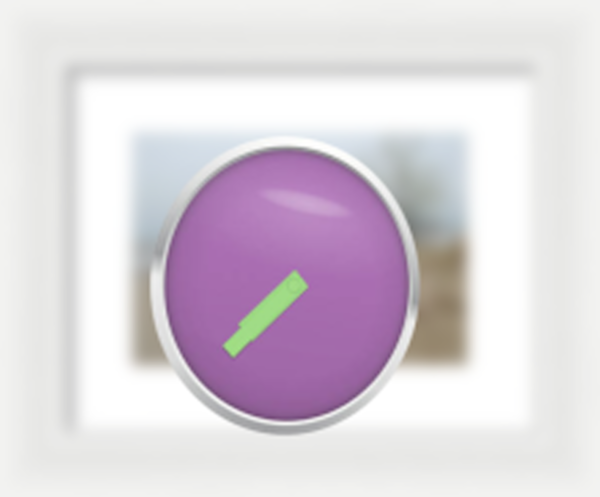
7:38
